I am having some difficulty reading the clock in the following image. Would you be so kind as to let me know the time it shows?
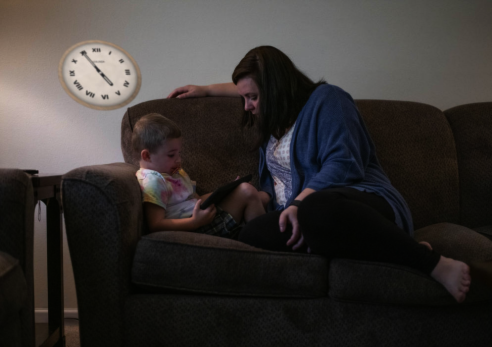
4:55
